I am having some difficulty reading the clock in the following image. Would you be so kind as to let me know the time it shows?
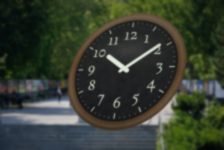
10:09
